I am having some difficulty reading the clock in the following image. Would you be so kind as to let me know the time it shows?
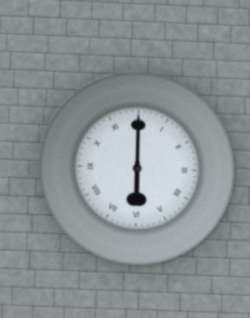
6:00
